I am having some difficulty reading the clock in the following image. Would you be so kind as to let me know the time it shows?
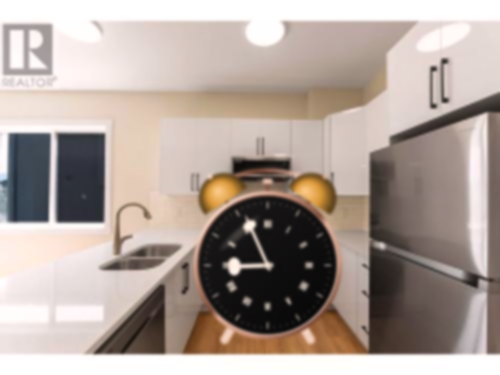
8:56
